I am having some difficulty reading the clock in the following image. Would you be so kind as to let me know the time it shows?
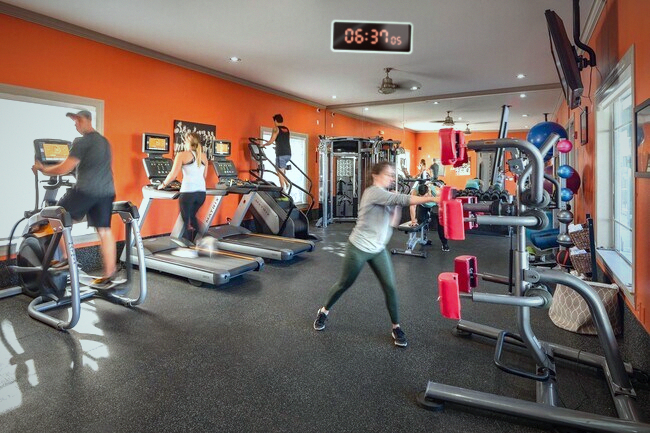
6:37
